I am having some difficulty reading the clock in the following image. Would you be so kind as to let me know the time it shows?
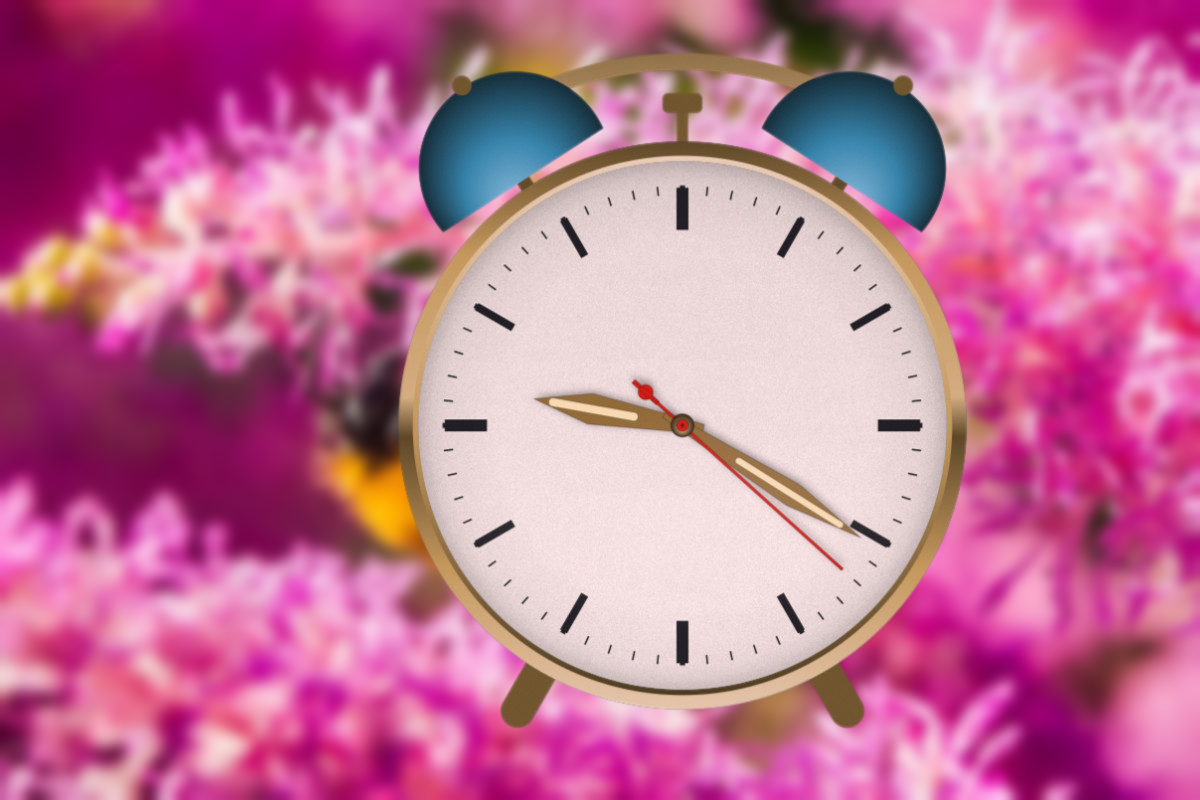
9:20:22
